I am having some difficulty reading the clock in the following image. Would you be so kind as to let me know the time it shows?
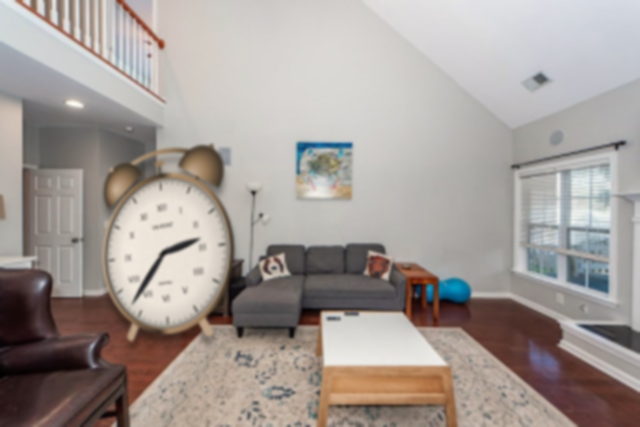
2:37
